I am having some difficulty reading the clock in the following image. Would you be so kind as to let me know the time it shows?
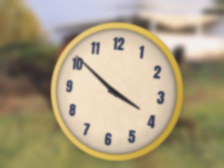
3:51
